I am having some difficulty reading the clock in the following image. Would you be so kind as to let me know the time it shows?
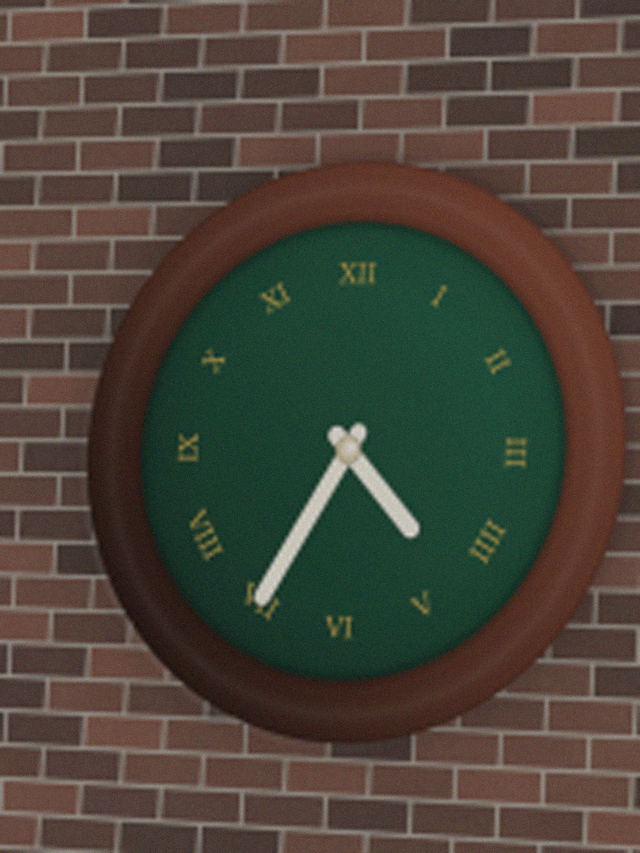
4:35
